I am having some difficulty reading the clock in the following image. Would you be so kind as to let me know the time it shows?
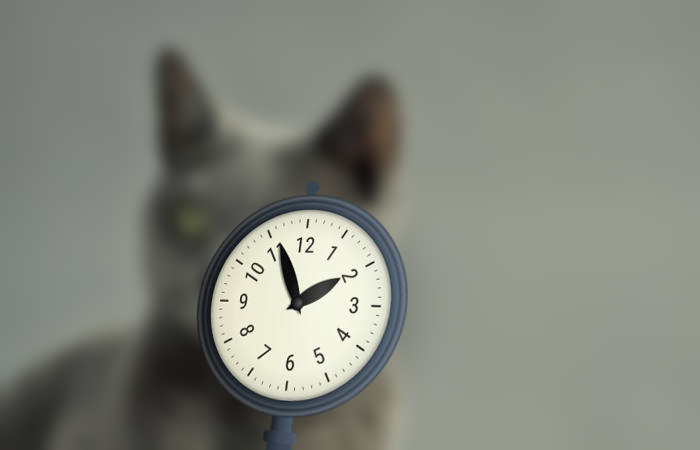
1:56
